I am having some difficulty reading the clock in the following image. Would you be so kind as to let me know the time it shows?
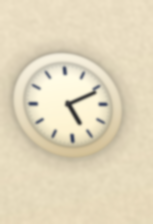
5:11
